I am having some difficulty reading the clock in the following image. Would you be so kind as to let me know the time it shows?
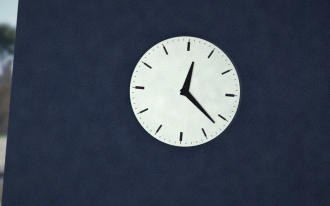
12:22
